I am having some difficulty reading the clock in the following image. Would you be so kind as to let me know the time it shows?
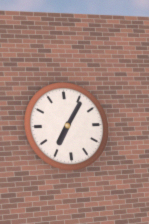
7:06
